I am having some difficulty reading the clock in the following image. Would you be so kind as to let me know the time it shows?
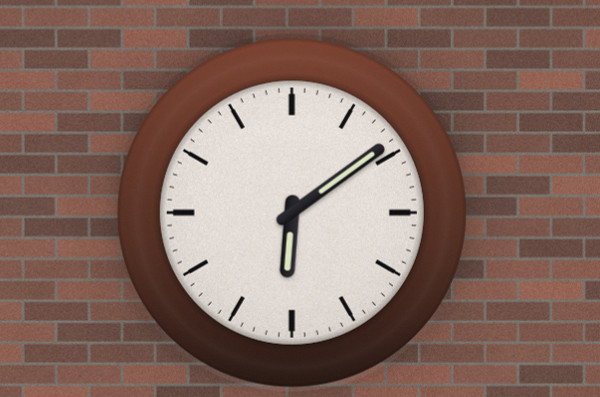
6:09
